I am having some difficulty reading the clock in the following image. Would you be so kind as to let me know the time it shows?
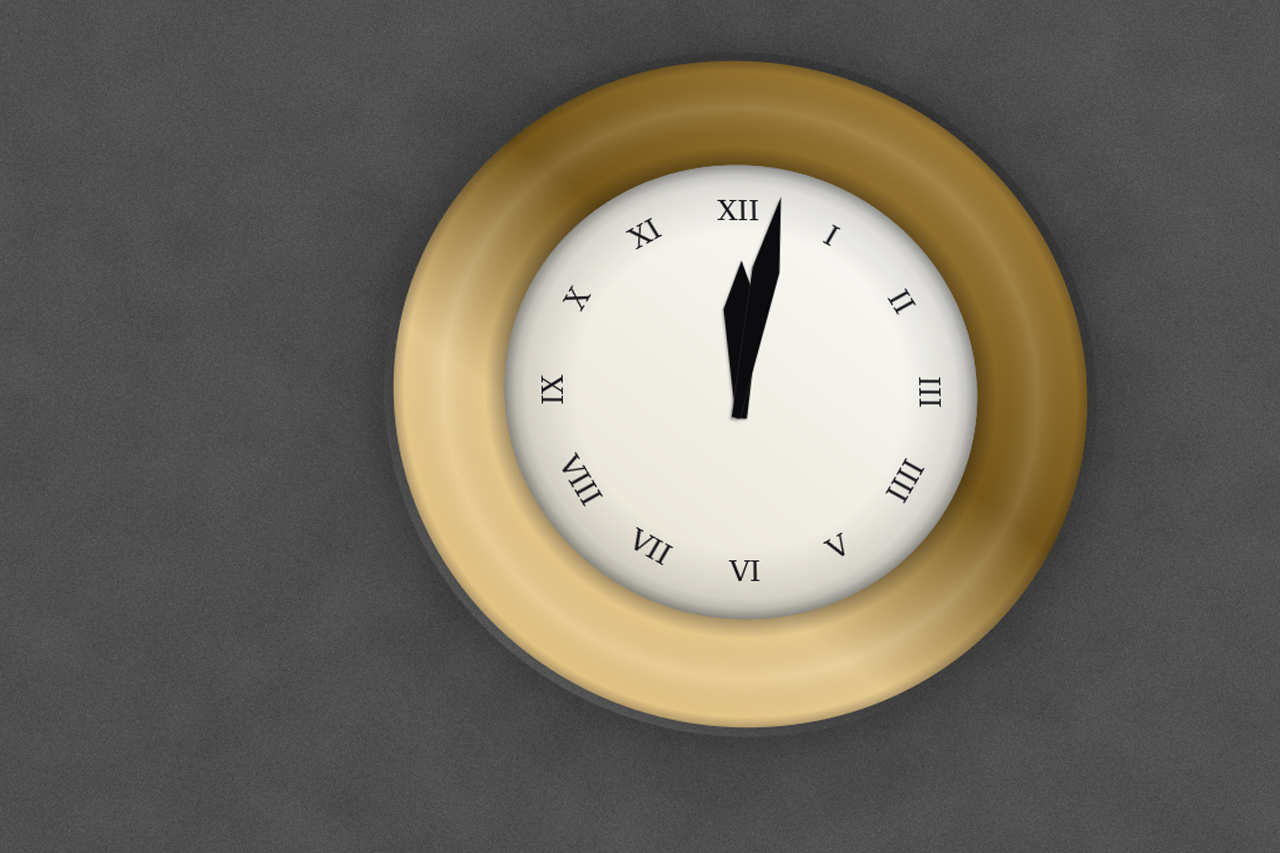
12:02
